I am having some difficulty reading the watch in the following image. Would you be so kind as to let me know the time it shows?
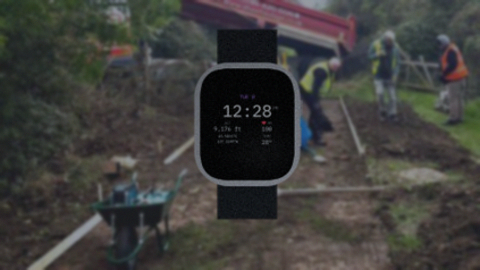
12:28
